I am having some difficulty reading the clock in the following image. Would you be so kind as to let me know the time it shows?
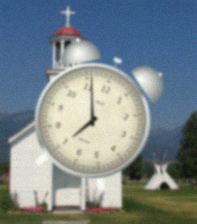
6:56
